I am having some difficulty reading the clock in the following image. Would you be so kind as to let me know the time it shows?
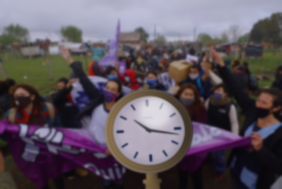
10:17
